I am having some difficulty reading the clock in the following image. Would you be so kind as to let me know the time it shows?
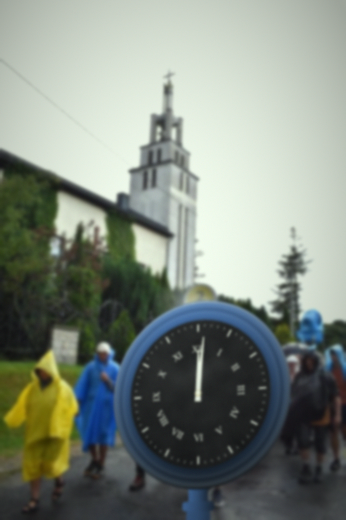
12:01
